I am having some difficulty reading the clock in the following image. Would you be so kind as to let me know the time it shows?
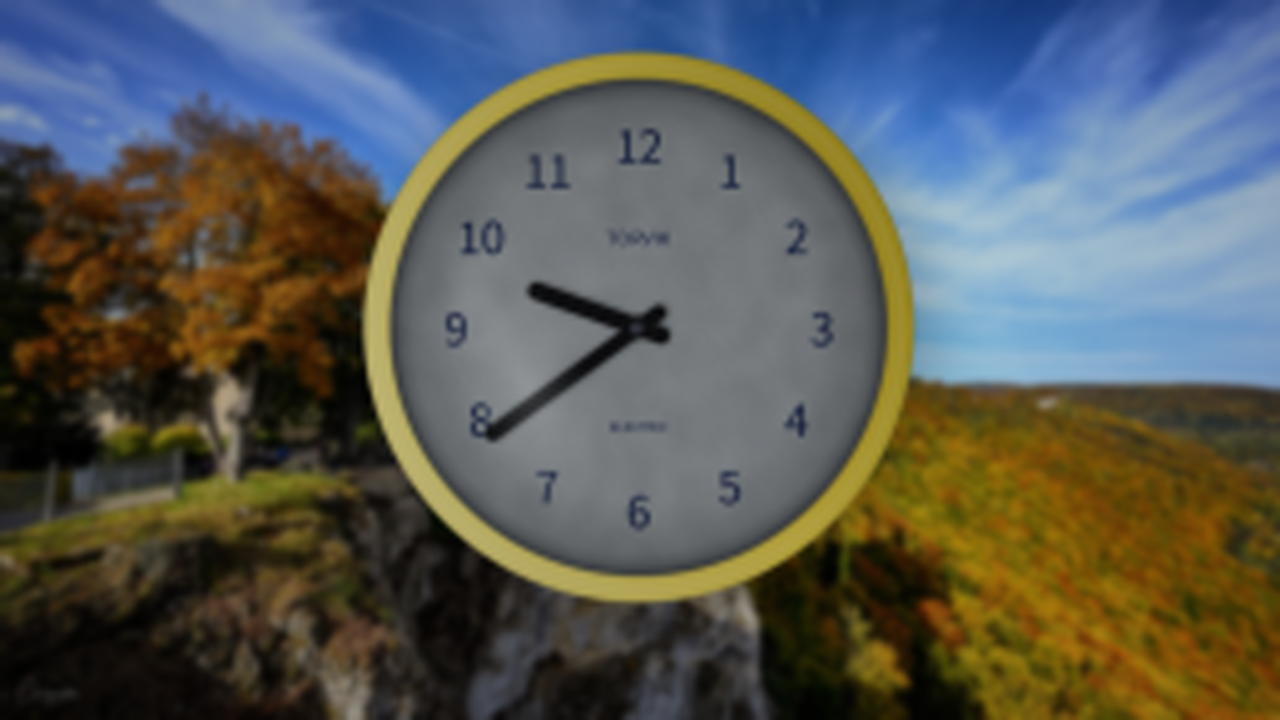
9:39
